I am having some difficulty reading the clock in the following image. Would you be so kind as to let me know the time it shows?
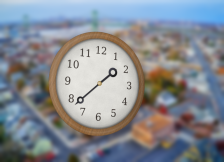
1:38
